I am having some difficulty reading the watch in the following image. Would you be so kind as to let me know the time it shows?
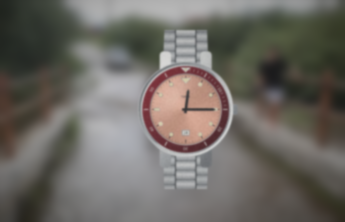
12:15
